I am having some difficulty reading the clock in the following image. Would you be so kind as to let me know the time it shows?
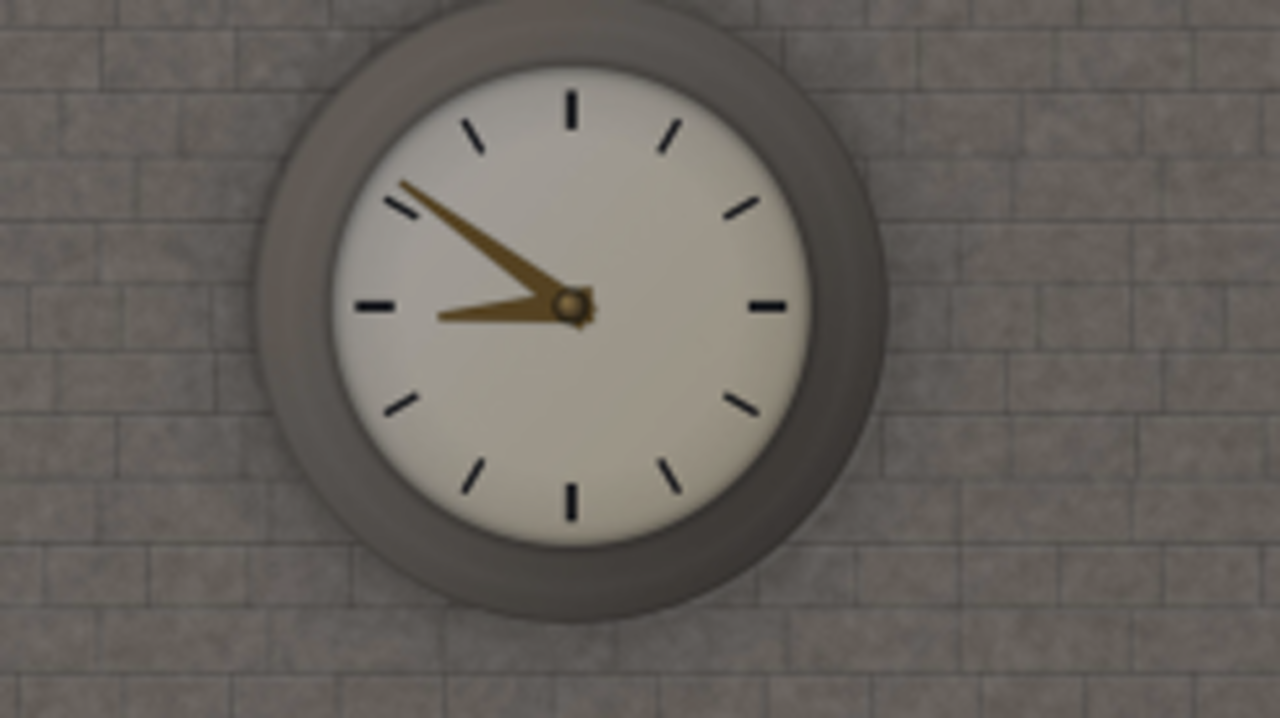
8:51
